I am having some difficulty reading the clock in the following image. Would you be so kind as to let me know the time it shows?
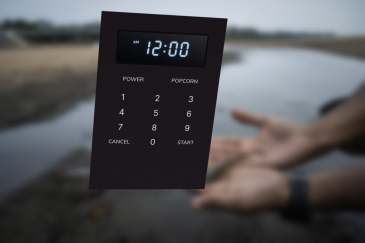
12:00
